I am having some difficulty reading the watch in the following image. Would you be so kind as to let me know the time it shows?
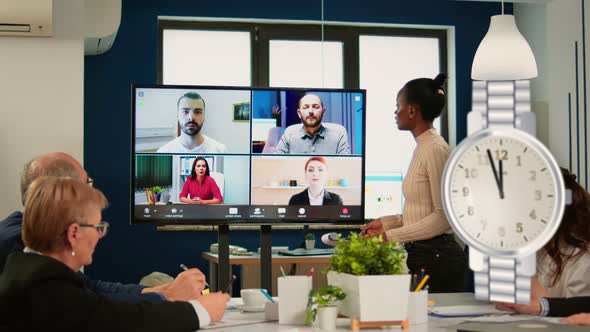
11:57
